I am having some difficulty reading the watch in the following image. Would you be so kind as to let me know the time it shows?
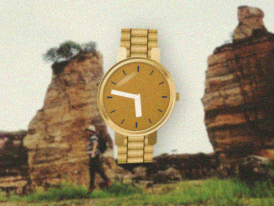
5:47
